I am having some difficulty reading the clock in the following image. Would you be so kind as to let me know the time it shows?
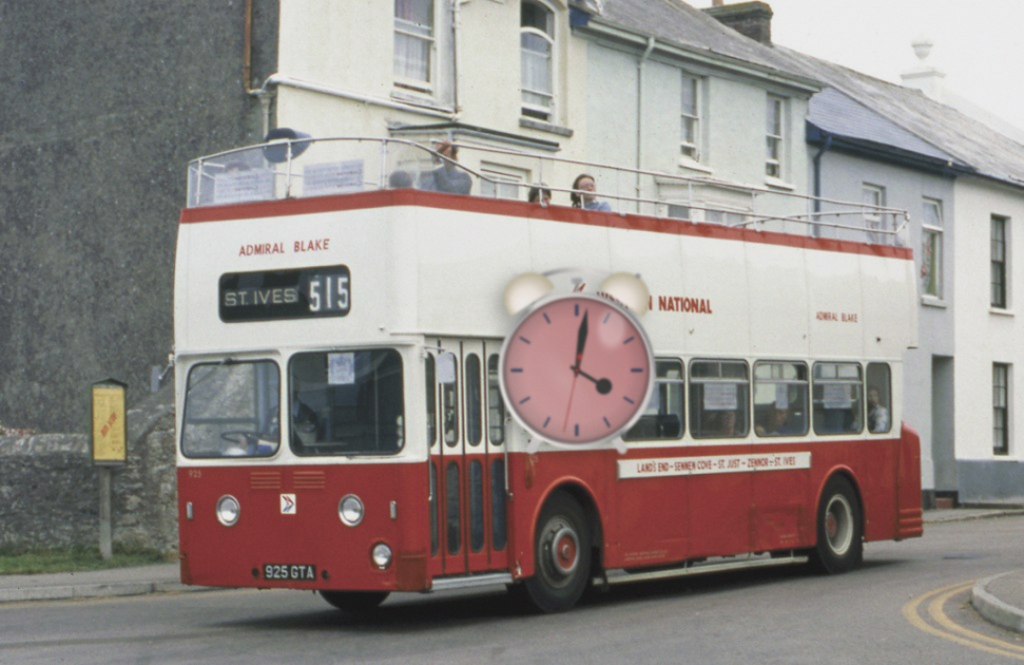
4:01:32
